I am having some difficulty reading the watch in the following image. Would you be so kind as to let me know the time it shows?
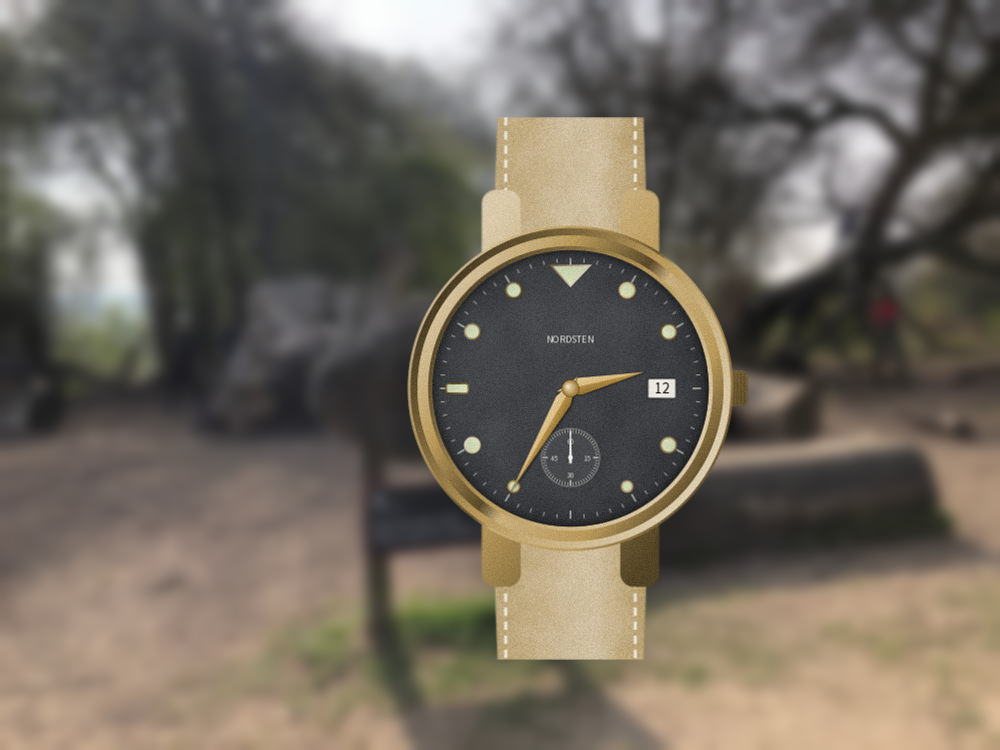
2:35
